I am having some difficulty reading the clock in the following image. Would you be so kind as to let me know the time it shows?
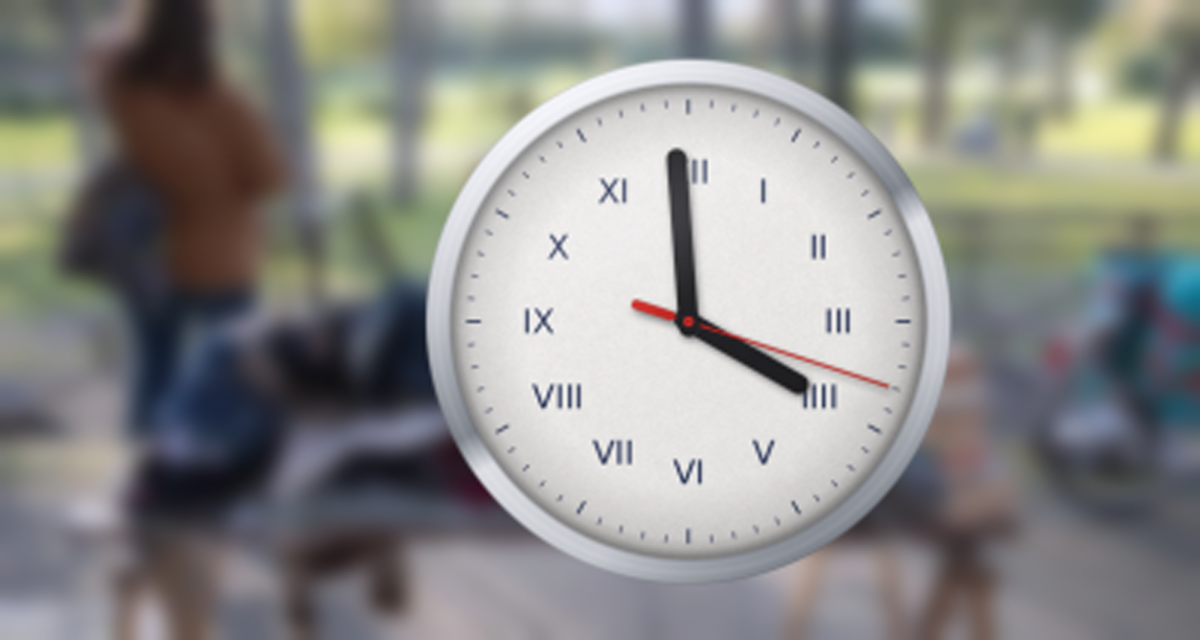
3:59:18
